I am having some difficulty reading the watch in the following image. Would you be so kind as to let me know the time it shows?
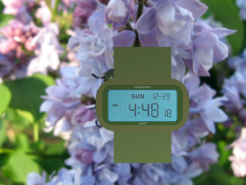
4:48:18
